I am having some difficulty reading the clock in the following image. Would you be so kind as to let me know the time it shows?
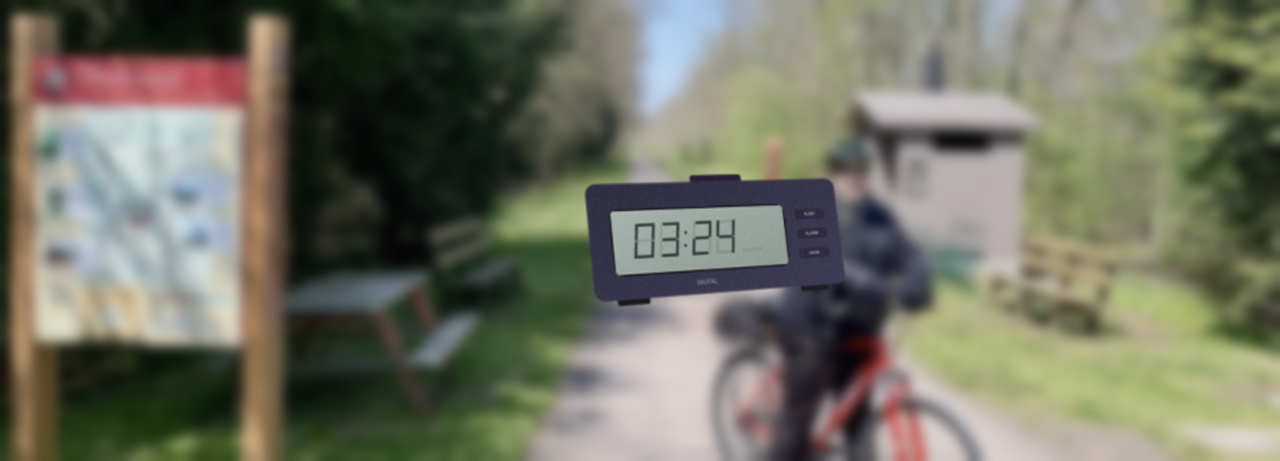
3:24
